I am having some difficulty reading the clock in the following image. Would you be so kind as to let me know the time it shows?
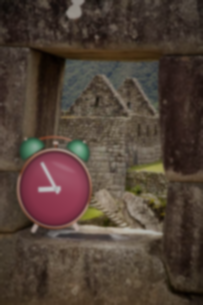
8:55
